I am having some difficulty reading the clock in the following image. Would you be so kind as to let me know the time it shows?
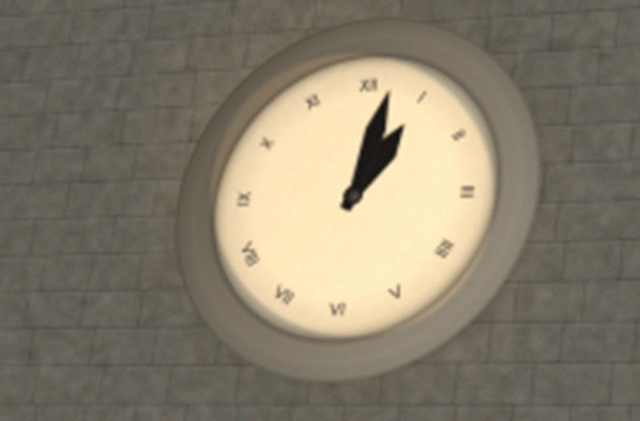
1:02
